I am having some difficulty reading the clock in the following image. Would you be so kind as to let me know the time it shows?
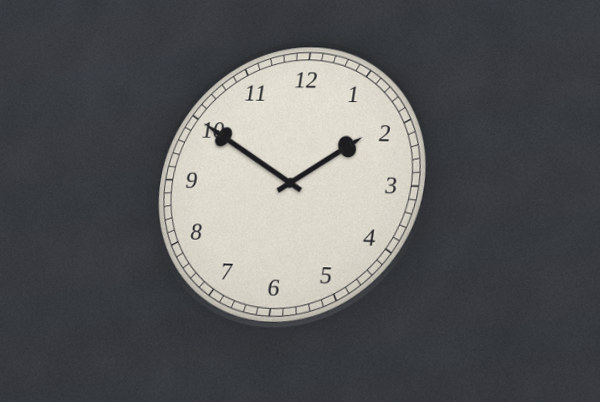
1:50
